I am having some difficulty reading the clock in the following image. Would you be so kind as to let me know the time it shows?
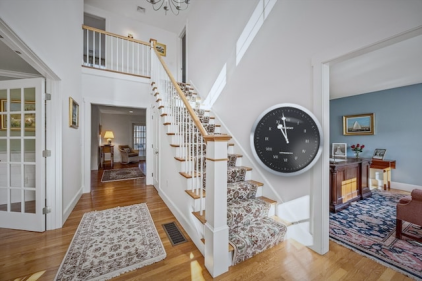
10:58
